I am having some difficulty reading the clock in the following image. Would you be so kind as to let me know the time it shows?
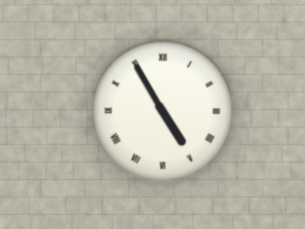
4:55
